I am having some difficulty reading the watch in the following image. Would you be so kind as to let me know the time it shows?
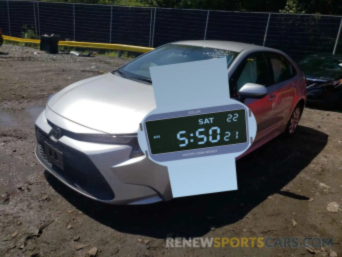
5:50:21
